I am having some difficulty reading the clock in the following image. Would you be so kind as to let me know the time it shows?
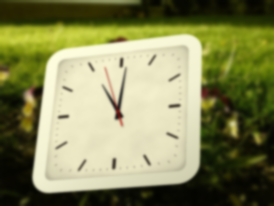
11:00:57
